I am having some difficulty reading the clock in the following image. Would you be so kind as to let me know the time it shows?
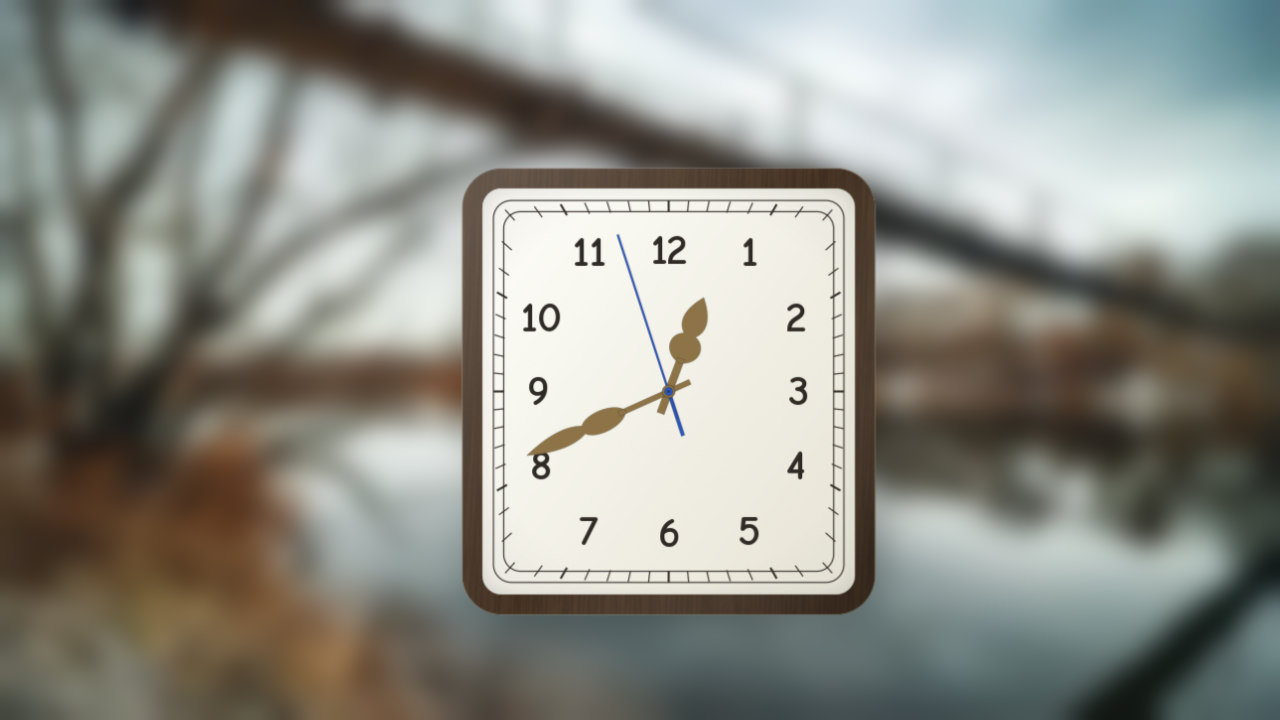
12:40:57
